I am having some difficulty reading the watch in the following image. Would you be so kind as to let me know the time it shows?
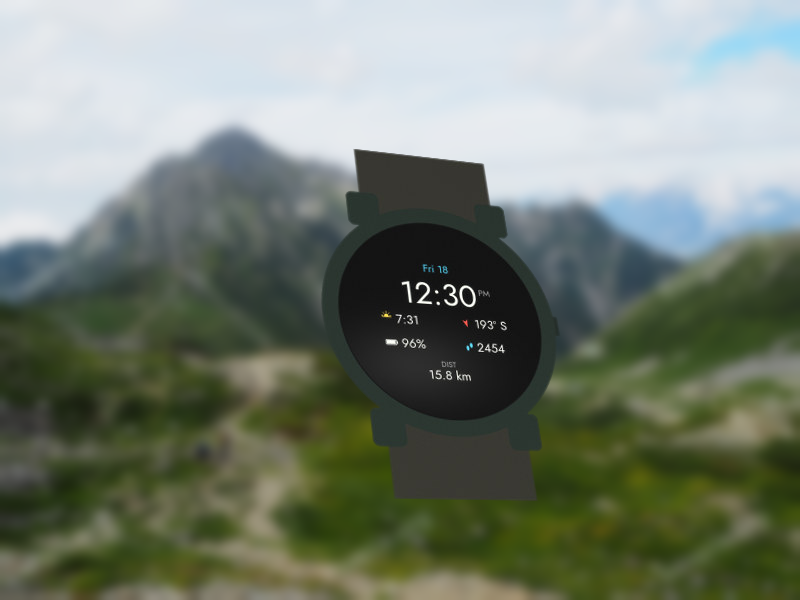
12:30
